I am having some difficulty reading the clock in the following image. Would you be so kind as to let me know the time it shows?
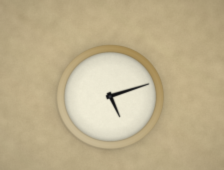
5:12
